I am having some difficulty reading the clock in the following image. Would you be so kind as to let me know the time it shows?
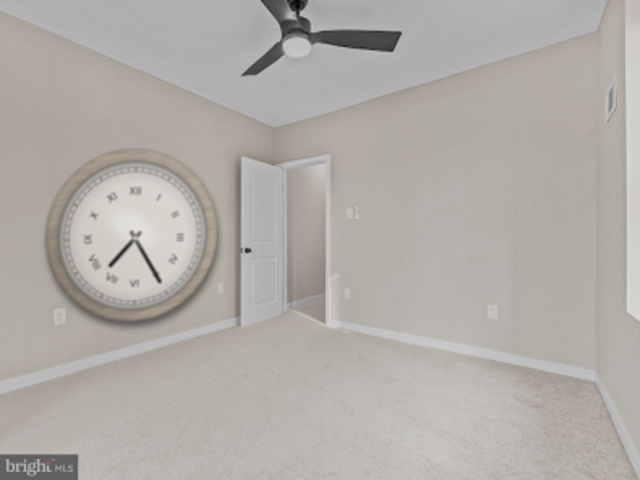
7:25
